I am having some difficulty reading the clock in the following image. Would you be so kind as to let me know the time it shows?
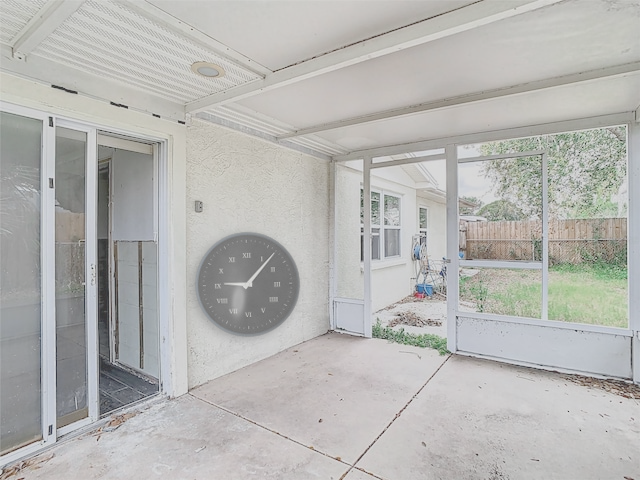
9:07
